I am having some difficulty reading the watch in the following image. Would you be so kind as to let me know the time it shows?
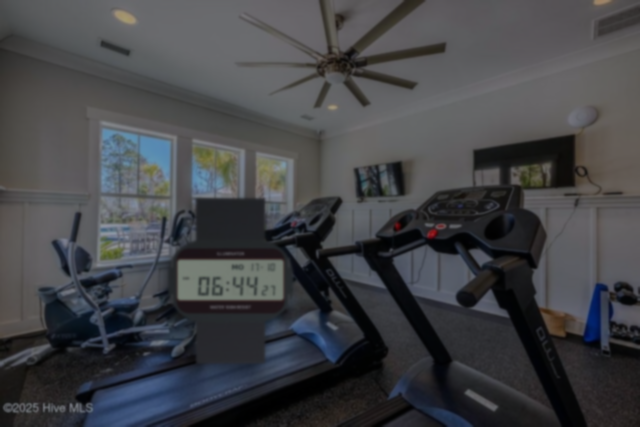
6:44
